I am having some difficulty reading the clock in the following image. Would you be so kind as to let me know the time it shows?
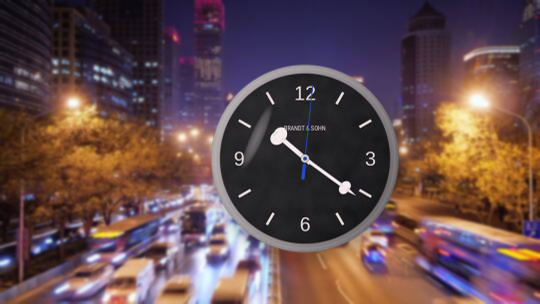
10:21:01
